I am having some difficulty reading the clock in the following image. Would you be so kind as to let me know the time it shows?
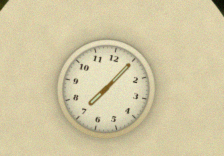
7:05
